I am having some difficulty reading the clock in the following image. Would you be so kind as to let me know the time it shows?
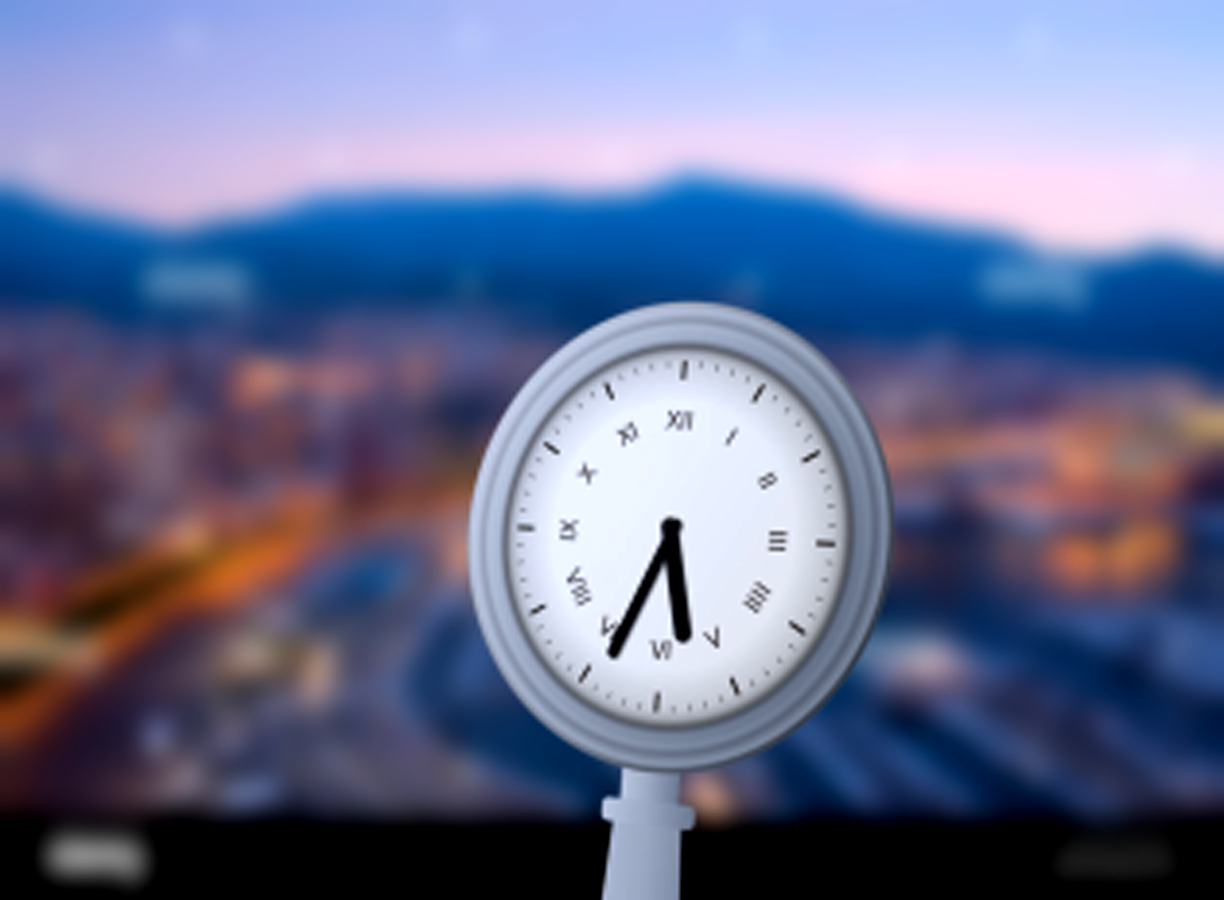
5:34
